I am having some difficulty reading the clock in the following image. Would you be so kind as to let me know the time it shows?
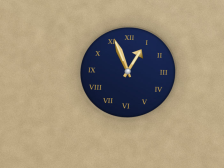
12:56
